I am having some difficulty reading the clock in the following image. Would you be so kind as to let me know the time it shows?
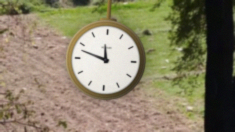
11:48
